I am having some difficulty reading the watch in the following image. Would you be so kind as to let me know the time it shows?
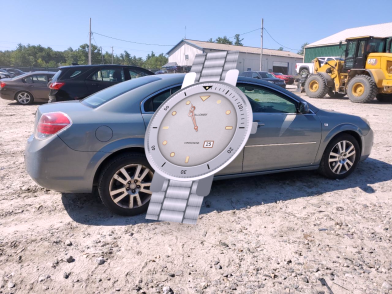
10:56
